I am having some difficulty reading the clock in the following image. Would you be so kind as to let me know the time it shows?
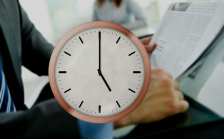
5:00
